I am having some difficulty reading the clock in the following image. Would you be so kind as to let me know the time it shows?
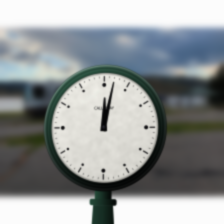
12:02
